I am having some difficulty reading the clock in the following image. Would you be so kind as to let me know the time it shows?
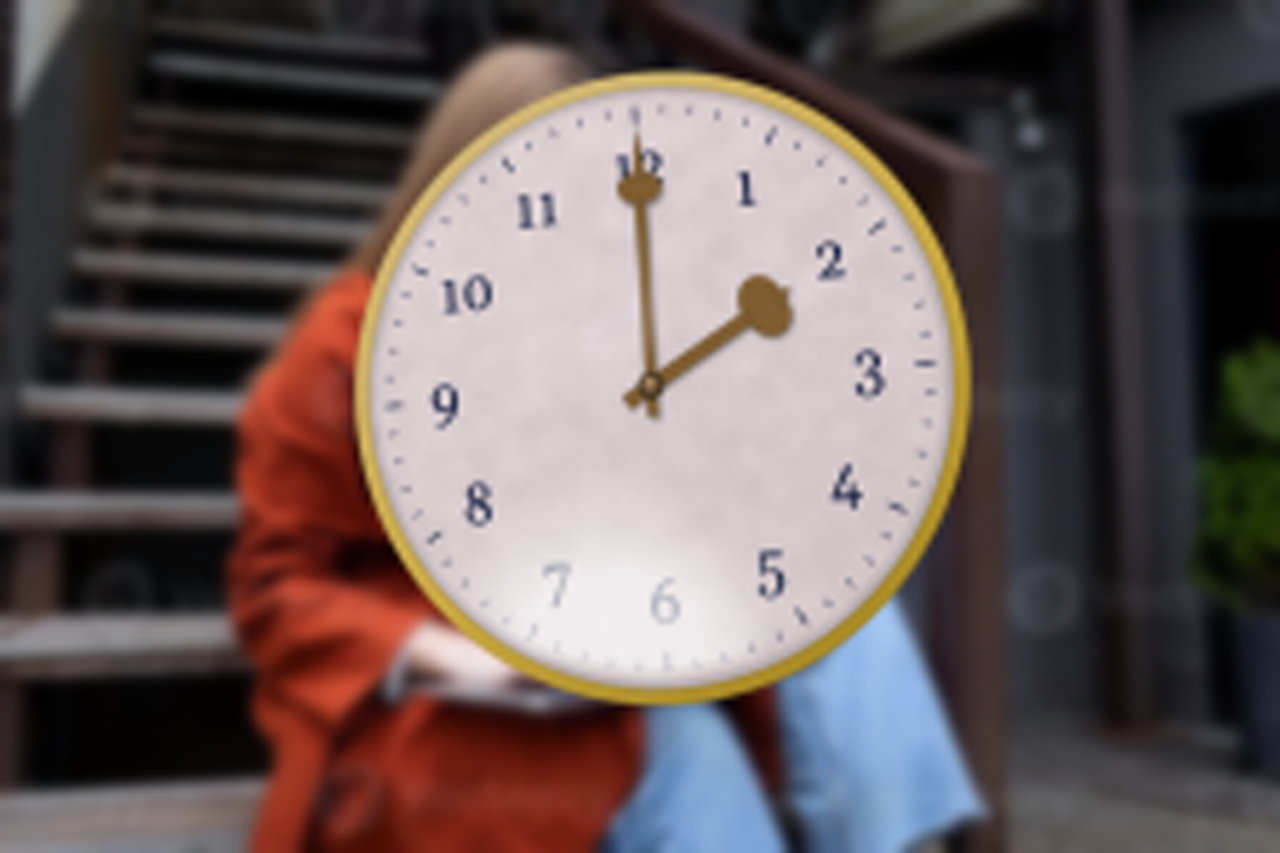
2:00
